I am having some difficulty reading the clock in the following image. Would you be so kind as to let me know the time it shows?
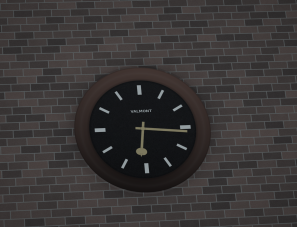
6:16
